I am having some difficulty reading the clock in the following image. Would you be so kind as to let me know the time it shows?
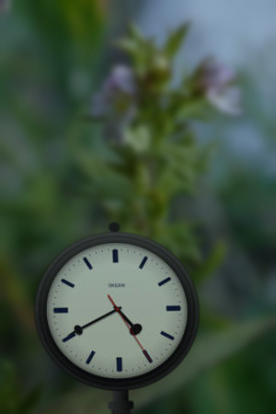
4:40:25
